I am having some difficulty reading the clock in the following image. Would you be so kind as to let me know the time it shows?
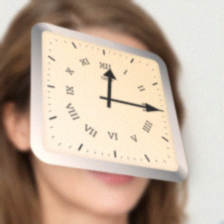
12:15
